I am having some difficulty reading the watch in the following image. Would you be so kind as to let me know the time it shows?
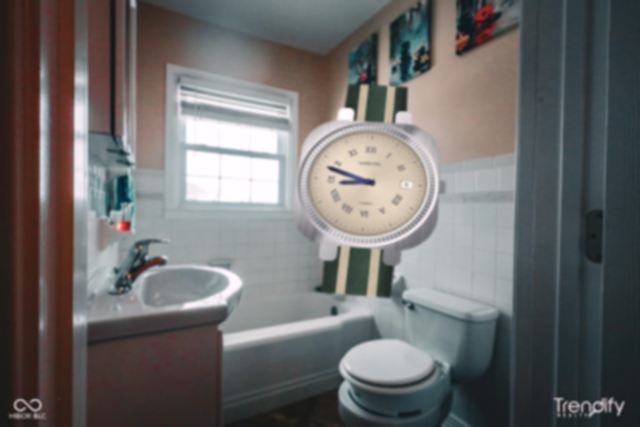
8:48
